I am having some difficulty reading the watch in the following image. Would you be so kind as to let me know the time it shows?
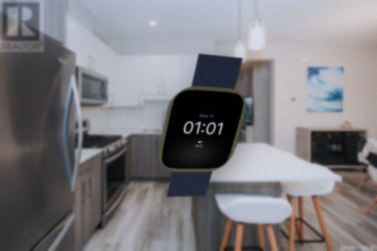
1:01
